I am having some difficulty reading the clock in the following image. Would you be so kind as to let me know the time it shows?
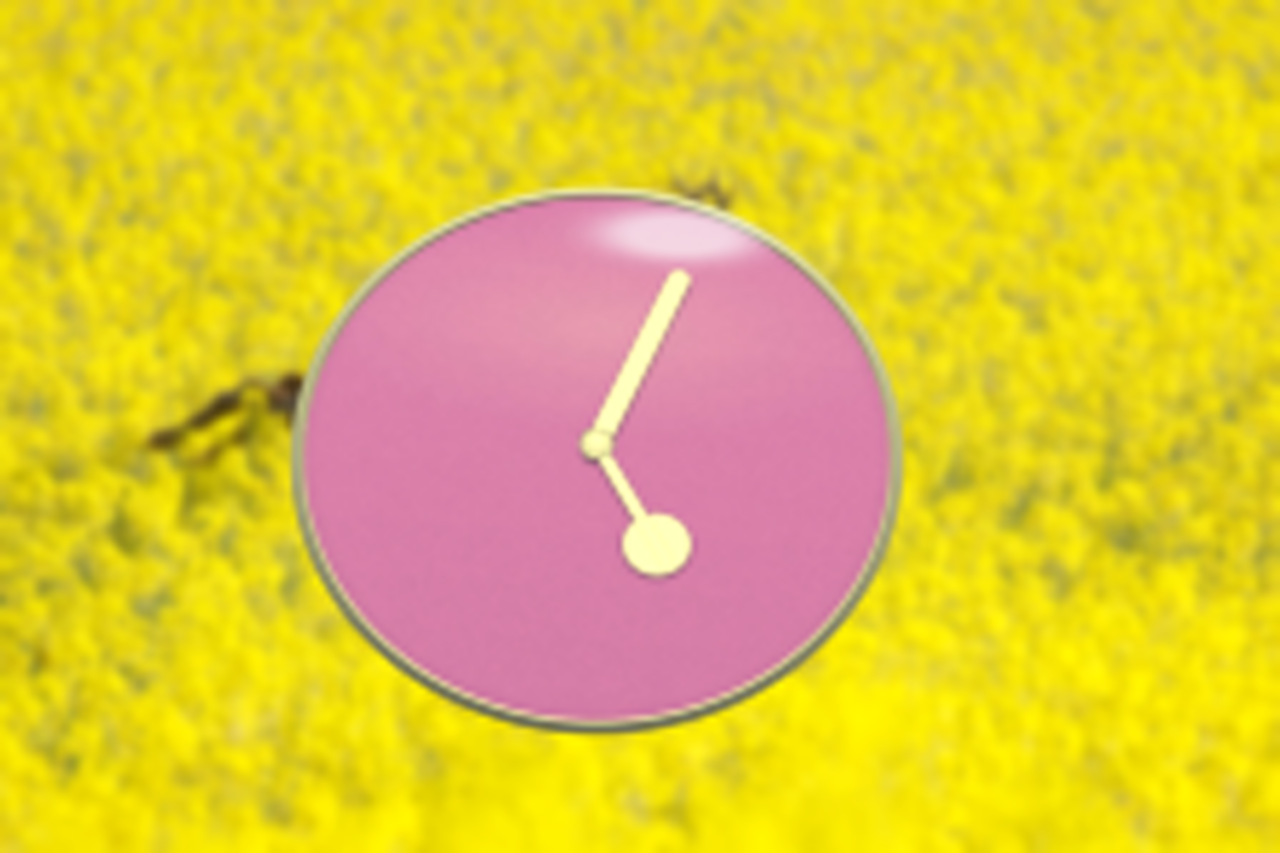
5:04
